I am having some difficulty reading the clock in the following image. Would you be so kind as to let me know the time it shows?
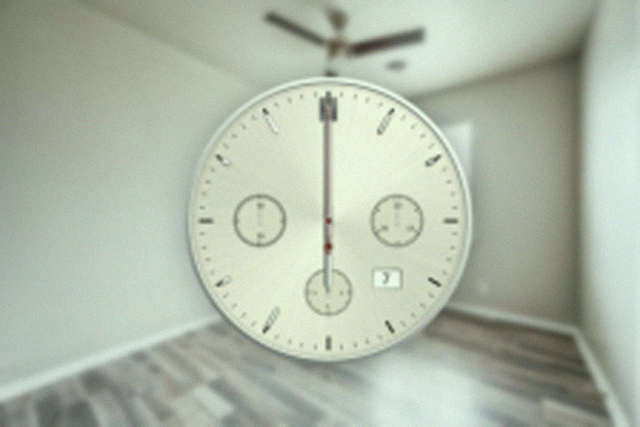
6:00
